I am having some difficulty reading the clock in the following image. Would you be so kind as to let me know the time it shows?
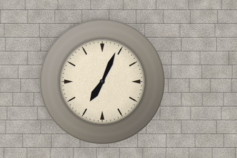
7:04
